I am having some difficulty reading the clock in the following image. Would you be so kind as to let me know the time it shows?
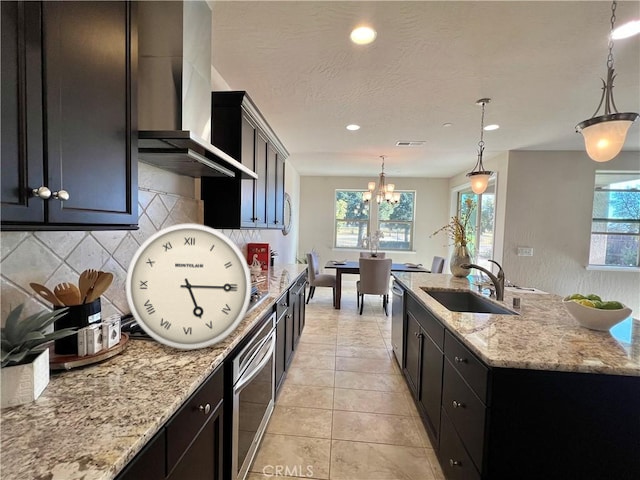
5:15
